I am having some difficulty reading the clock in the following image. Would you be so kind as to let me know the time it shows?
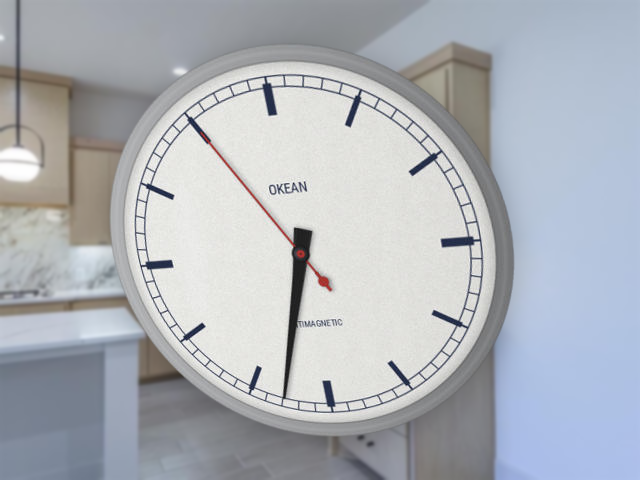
6:32:55
